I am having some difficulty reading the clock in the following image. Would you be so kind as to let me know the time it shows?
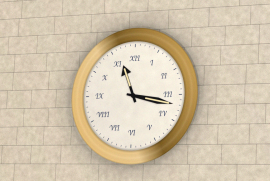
11:17
